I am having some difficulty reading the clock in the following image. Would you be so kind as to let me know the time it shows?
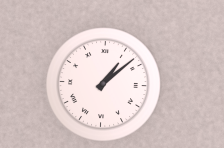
1:08
